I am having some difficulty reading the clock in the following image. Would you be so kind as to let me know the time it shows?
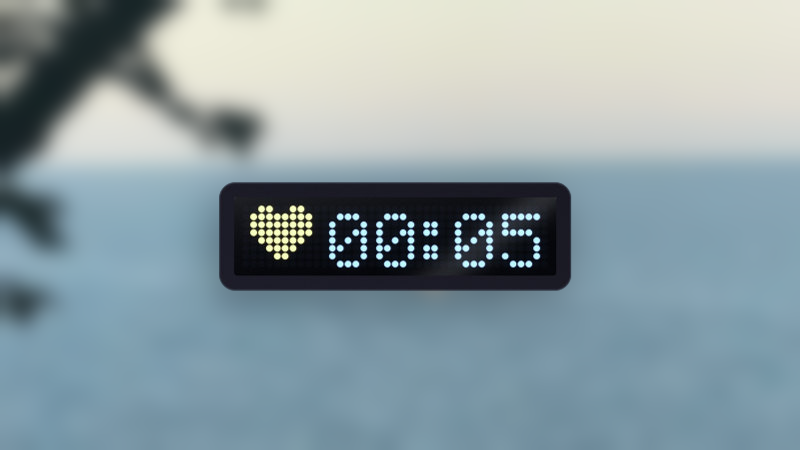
0:05
